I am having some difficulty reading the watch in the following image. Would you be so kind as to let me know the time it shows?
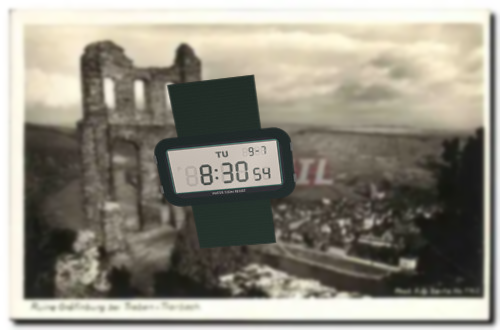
8:30:54
